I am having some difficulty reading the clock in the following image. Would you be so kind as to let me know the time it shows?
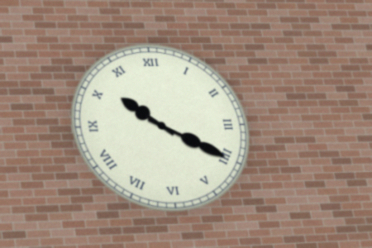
10:20
